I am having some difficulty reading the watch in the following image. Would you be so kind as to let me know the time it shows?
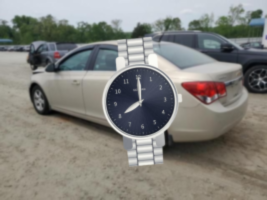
8:00
